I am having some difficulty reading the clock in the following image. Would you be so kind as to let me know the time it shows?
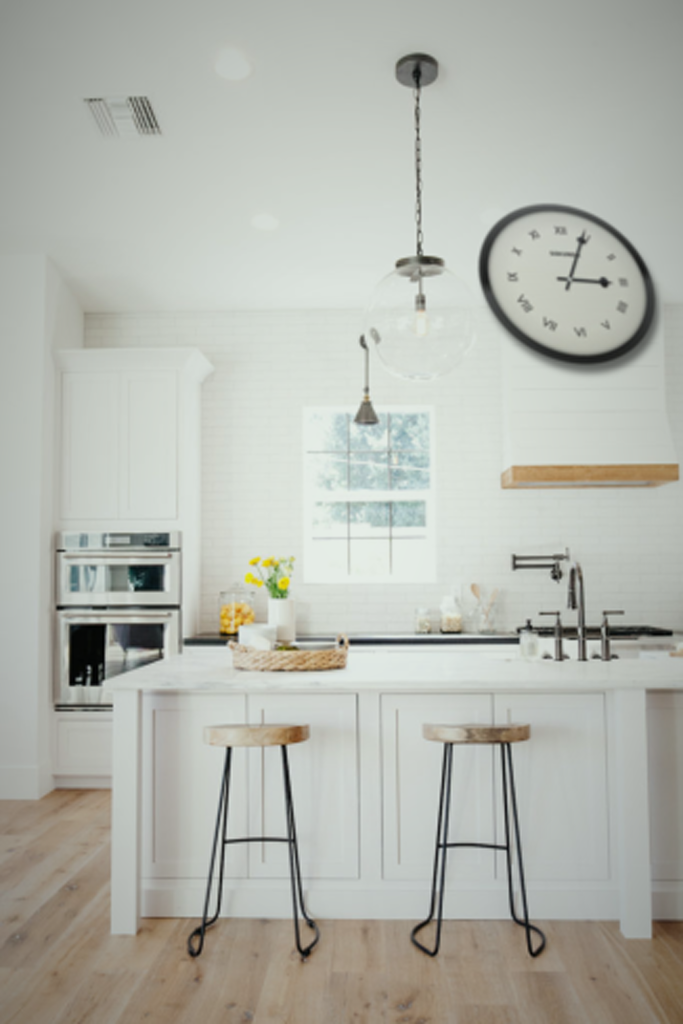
3:04
